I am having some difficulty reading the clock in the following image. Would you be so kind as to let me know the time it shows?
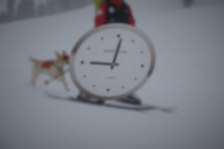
9:01
